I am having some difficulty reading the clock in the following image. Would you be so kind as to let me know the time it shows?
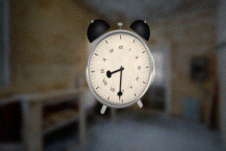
8:31
